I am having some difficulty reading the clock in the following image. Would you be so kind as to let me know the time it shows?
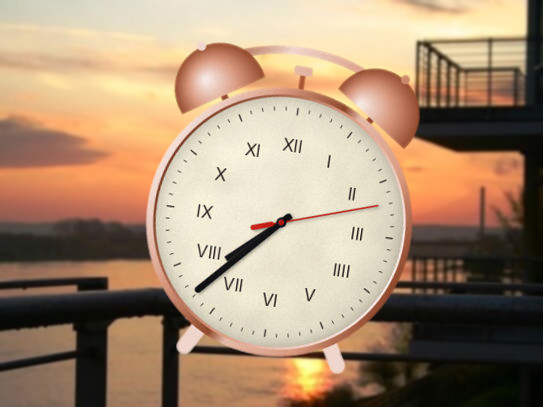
7:37:12
